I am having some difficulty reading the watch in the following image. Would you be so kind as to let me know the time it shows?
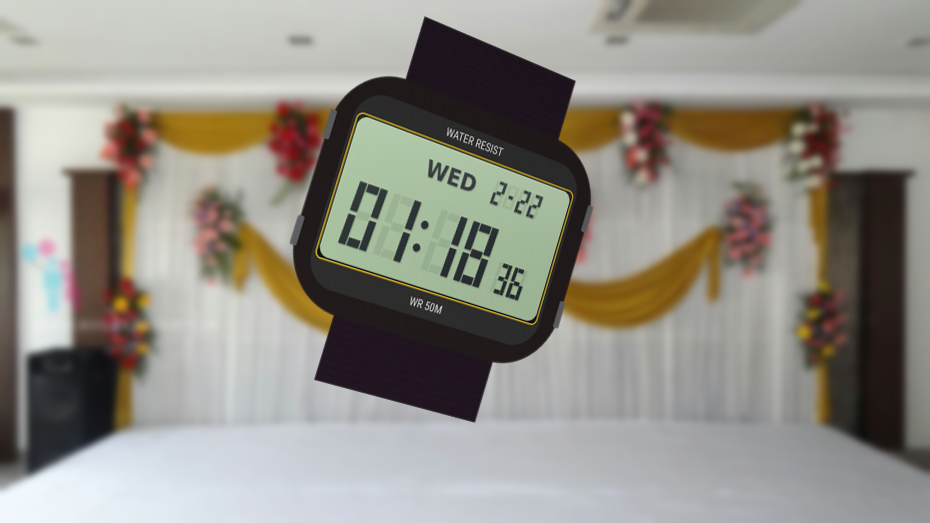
1:18:36
